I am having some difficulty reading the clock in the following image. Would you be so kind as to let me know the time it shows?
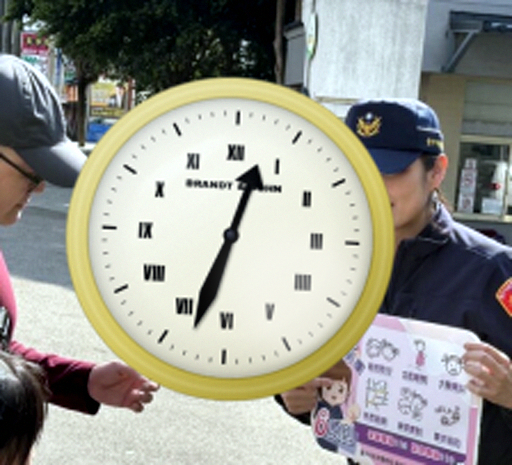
12:33
